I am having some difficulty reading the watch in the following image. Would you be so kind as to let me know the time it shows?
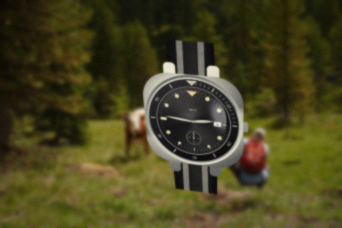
2:46
